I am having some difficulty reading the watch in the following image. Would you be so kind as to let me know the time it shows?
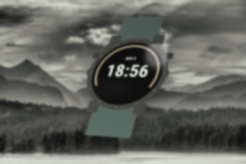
18:56
